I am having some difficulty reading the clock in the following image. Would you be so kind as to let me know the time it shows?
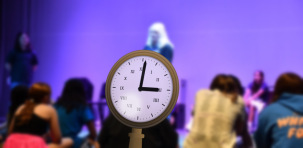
3:01
